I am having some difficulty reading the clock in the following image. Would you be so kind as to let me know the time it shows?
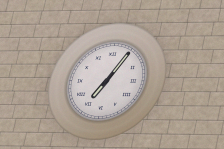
7:05
